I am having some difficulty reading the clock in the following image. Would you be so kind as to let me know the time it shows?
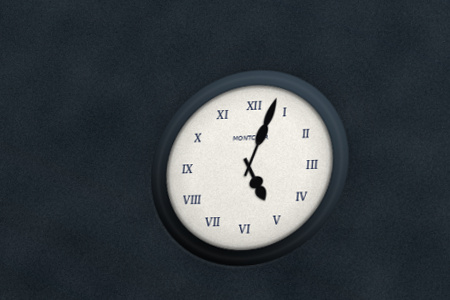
5:03
